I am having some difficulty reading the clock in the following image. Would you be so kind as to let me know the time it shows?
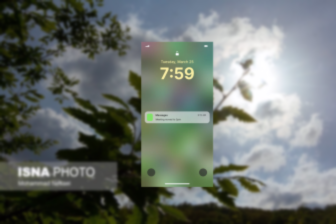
7:59
